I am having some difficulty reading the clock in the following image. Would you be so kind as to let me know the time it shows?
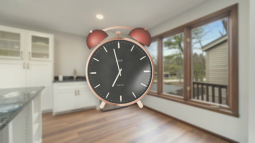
6:58
